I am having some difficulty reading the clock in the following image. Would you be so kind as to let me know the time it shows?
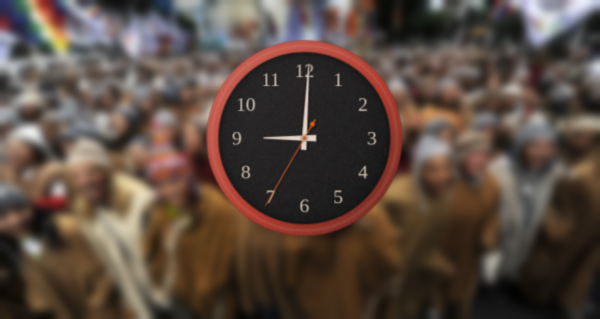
9:00:35
